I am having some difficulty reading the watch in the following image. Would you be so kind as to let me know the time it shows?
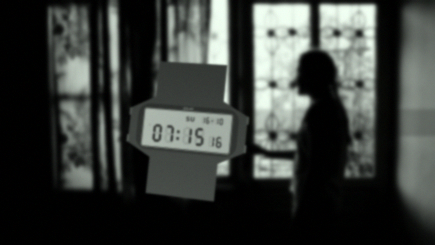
7:15:16
